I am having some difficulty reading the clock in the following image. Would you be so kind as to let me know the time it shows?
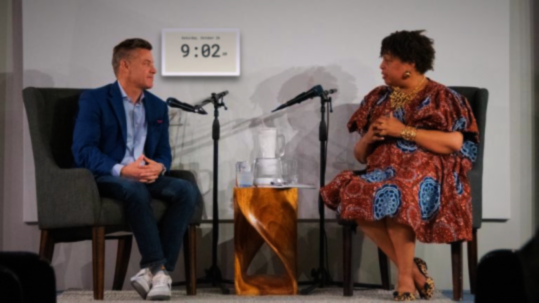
9:02
